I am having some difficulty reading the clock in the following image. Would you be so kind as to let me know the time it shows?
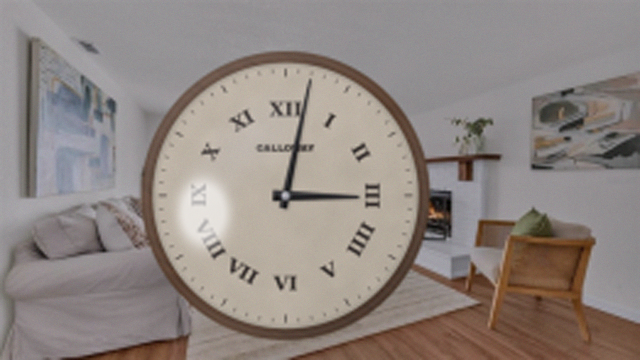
3:02
